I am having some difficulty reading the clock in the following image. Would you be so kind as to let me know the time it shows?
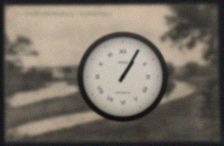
1:05
